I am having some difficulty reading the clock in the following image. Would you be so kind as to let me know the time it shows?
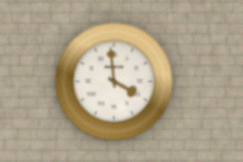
3:59
